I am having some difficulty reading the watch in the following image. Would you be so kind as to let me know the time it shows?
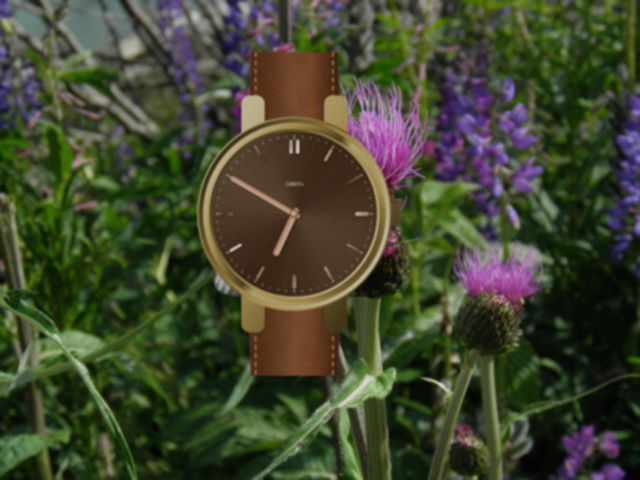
6:50
